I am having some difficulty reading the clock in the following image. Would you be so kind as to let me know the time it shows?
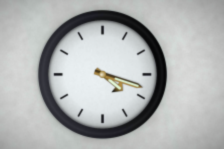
4:18
